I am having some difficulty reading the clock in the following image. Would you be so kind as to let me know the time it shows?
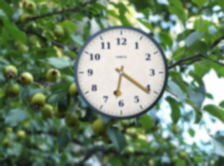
6:21
